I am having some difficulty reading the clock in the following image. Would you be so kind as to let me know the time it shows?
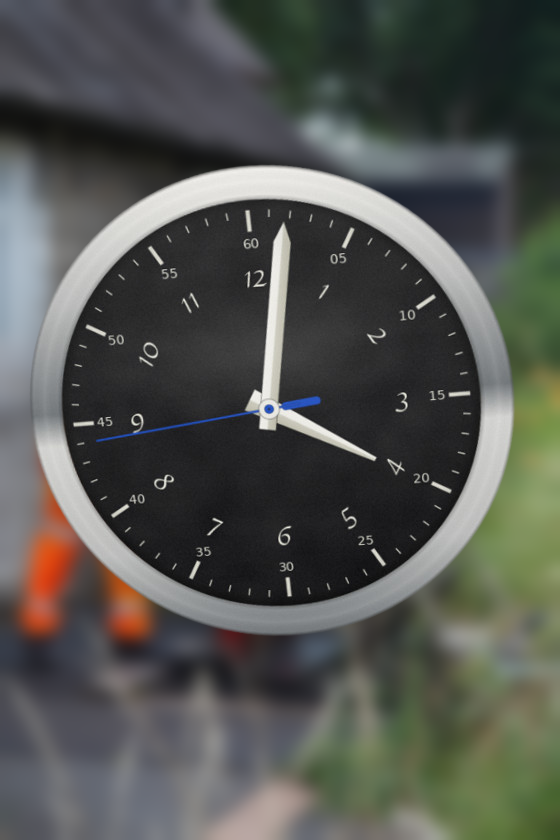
4:01:44
